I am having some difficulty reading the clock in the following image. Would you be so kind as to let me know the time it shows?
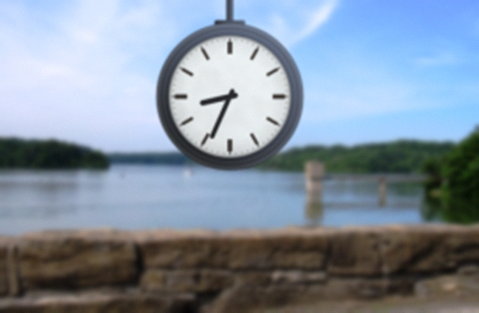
8:34
